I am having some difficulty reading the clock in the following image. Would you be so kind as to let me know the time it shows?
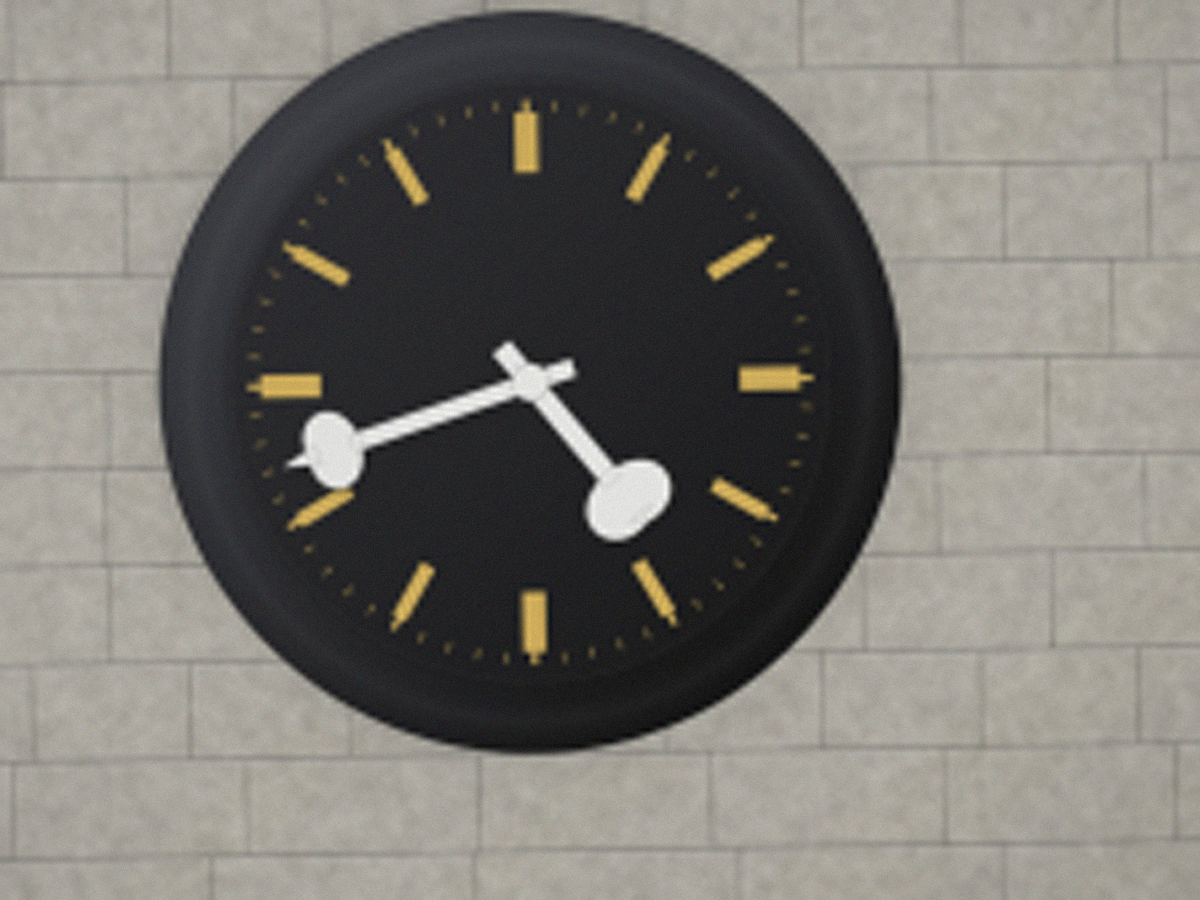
4:42
